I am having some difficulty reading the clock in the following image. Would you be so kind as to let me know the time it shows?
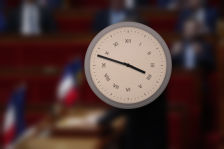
3:48
